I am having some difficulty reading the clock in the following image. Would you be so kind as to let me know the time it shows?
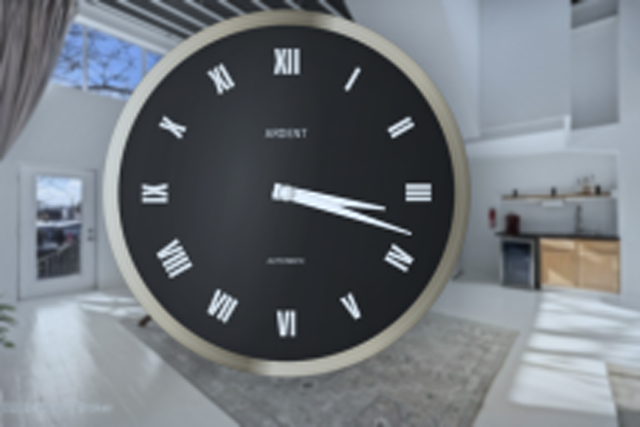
3:18
